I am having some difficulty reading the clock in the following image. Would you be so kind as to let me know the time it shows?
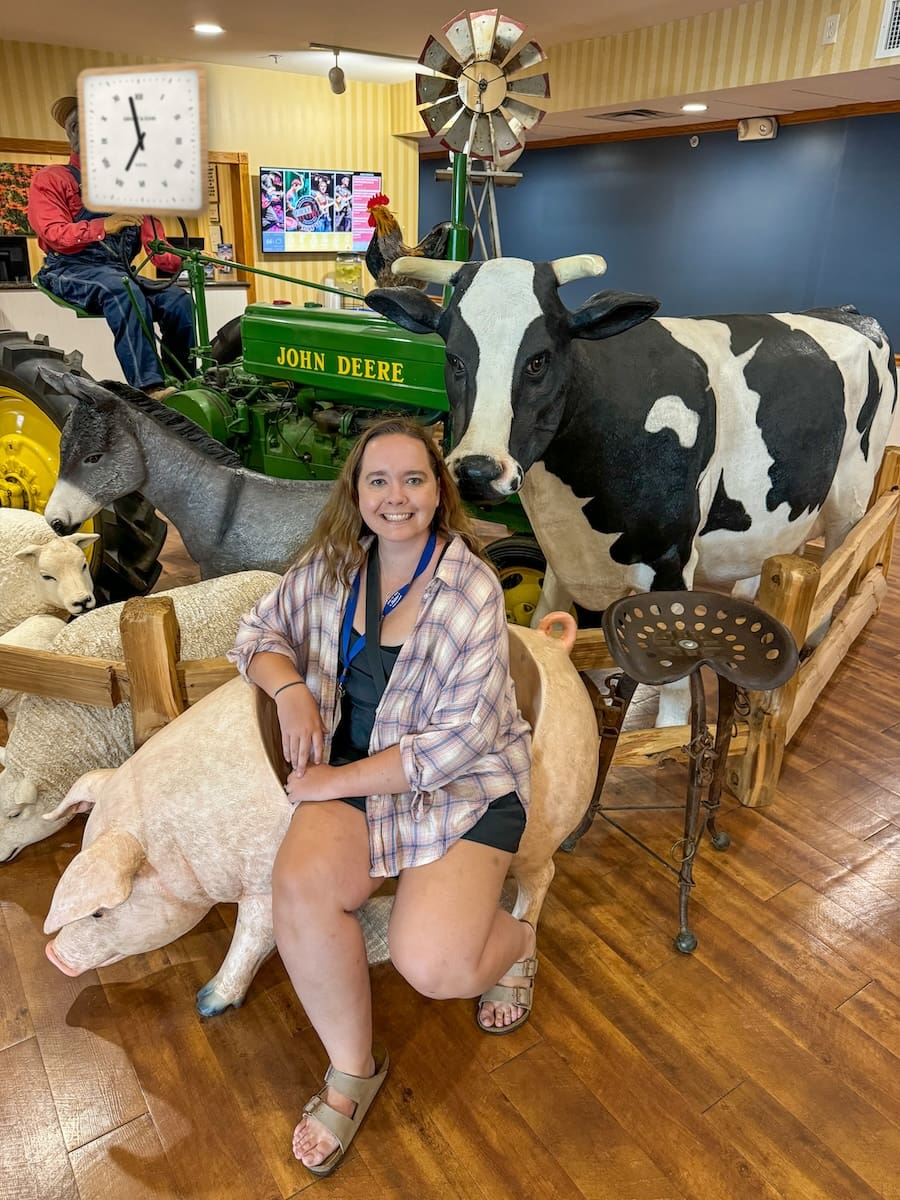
6:58
